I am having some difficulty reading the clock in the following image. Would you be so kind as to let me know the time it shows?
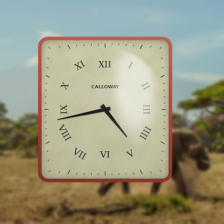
4:43
